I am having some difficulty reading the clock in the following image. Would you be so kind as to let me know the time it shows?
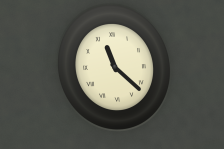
11:22
